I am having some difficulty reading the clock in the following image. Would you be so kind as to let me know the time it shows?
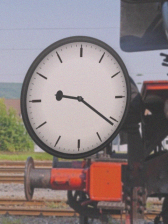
9:21
